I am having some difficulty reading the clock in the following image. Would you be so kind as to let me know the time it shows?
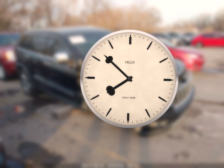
7:52
